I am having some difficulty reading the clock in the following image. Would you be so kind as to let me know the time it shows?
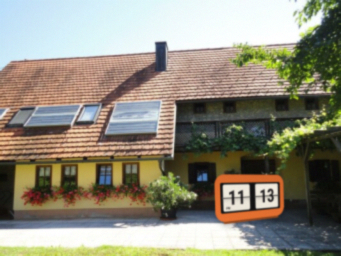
11:13
